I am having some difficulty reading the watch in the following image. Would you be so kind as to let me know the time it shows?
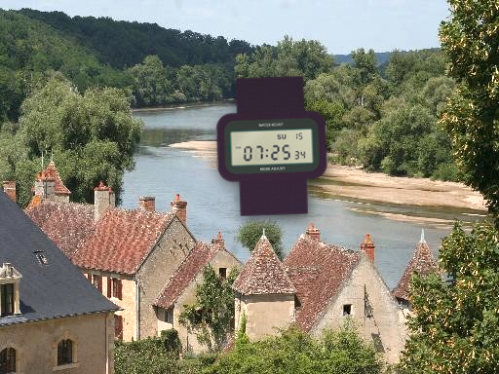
7:25:34
